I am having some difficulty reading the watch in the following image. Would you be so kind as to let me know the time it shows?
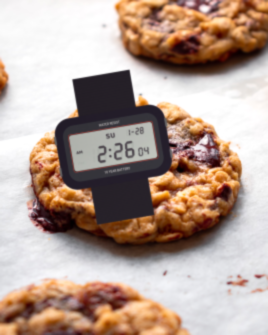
2:26
